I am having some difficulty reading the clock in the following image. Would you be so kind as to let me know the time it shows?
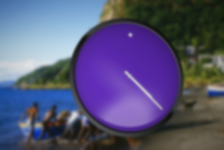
4:22
